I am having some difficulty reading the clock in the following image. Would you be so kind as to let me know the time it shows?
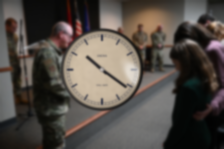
10:21
